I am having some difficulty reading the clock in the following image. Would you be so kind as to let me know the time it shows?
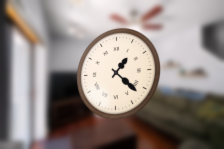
1:22
